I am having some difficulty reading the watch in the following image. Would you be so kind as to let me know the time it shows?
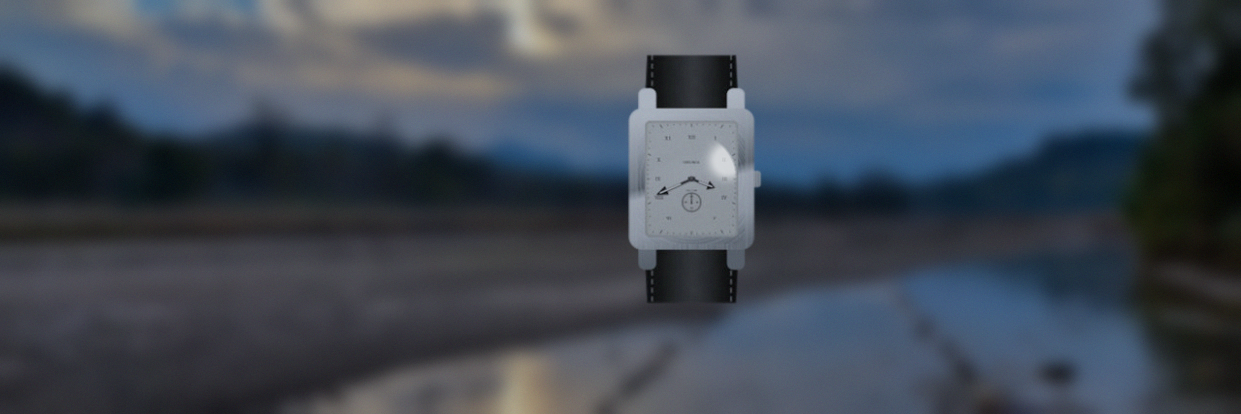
3:41
